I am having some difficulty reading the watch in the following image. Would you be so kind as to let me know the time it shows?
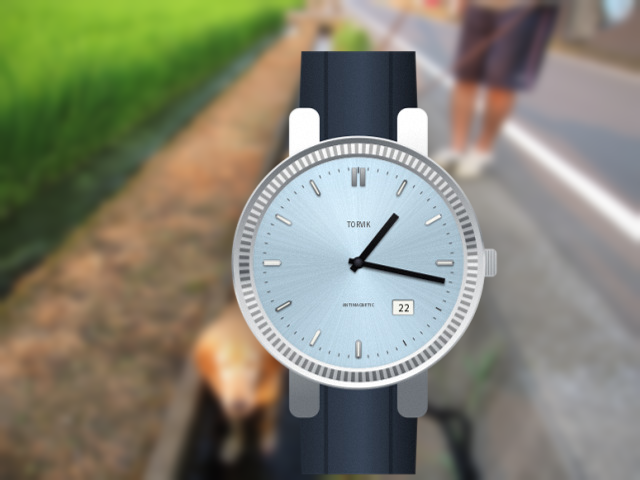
1:17
